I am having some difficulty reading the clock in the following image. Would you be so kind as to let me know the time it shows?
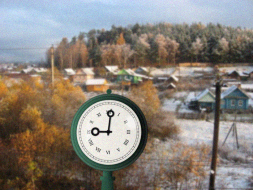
9:01
